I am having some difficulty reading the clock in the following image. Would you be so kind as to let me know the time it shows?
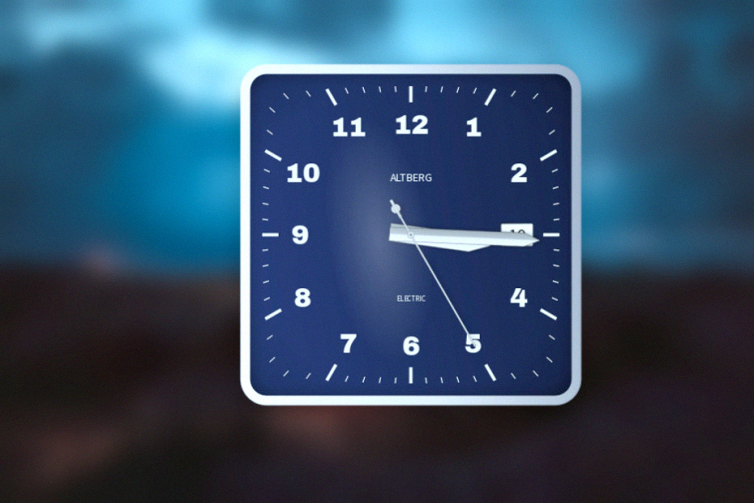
3:15:25
